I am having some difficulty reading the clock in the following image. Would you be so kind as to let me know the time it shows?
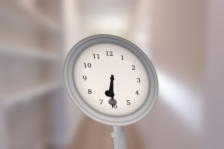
6:31
